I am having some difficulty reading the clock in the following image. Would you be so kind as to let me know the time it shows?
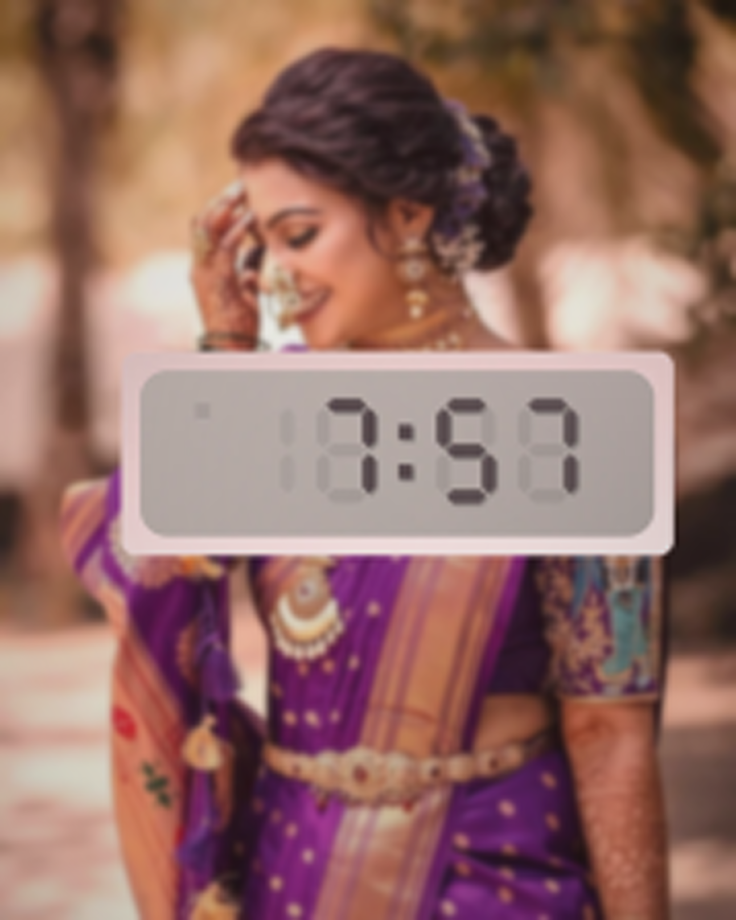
7:57
